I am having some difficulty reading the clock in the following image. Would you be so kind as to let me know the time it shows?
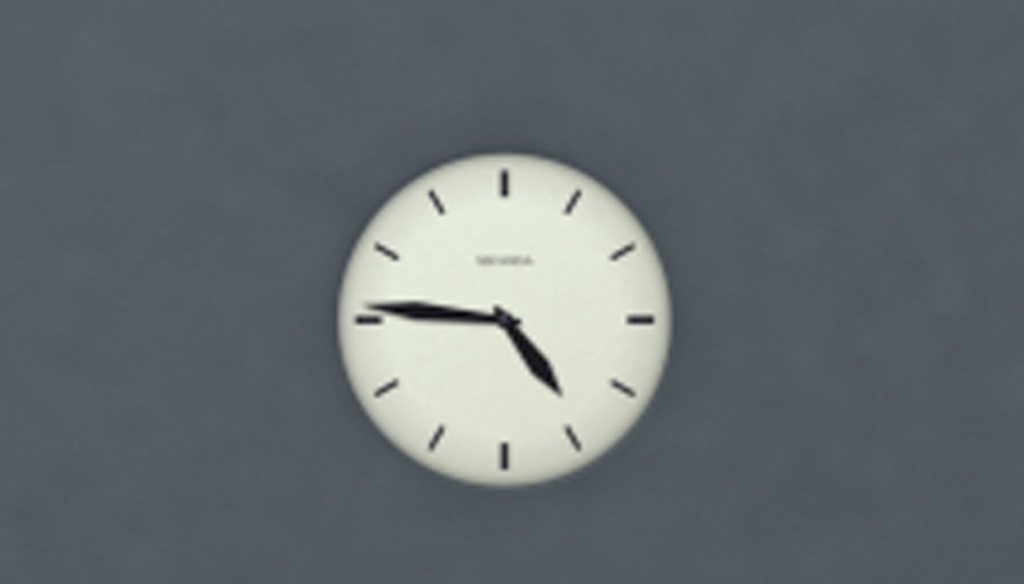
4:46
